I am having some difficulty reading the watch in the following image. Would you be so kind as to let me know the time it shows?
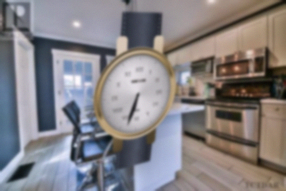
6:33
